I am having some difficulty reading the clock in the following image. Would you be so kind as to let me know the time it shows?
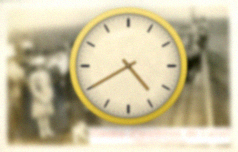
4:40
